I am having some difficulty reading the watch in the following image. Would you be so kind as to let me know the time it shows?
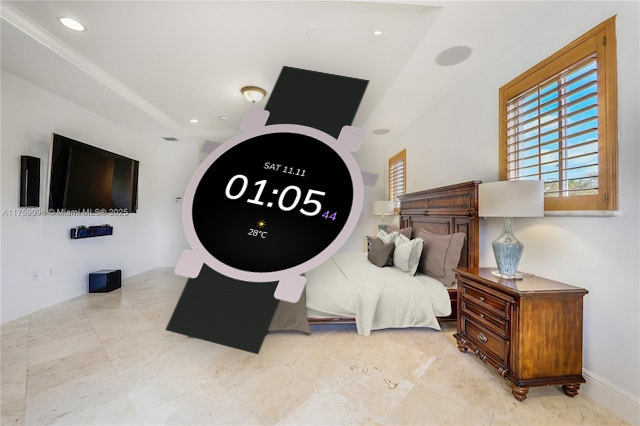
1:05:44
